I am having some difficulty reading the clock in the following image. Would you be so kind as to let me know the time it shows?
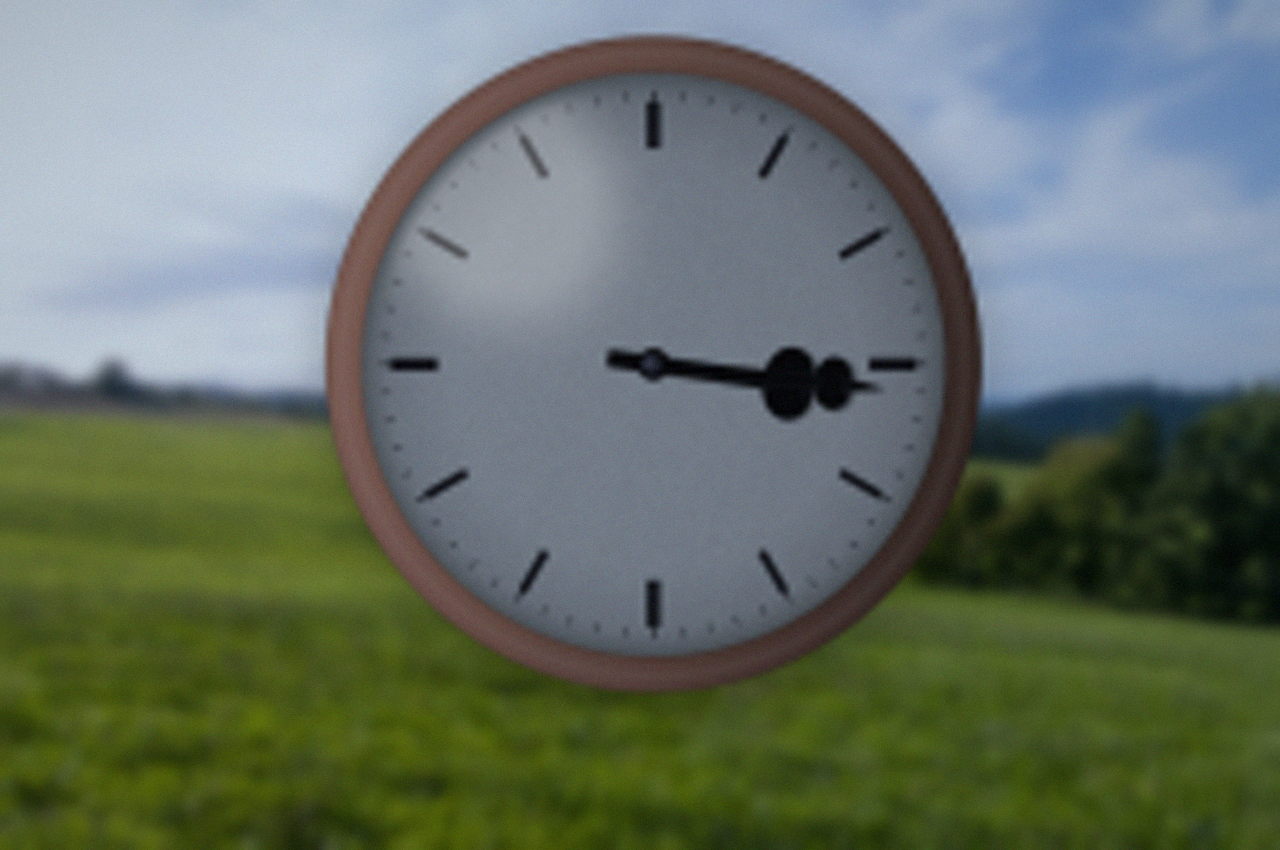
3:16
